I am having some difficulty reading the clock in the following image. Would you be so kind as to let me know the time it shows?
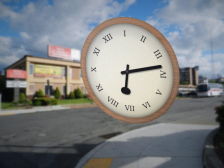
7:18
